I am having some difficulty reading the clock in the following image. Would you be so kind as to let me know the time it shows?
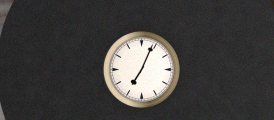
7:04
